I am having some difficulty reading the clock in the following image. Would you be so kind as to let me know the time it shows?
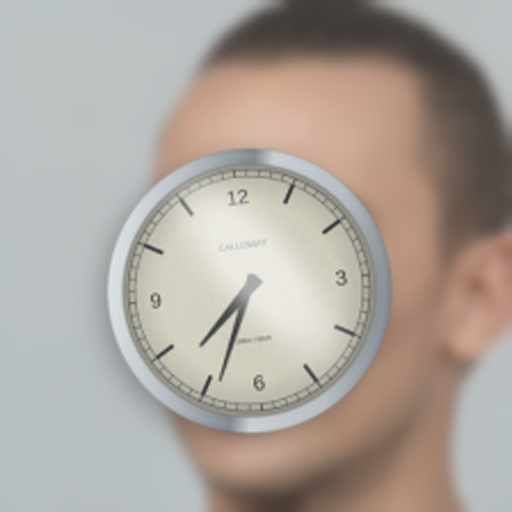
7:34
